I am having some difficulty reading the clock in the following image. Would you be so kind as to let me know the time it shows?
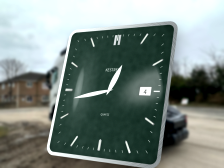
12:43
